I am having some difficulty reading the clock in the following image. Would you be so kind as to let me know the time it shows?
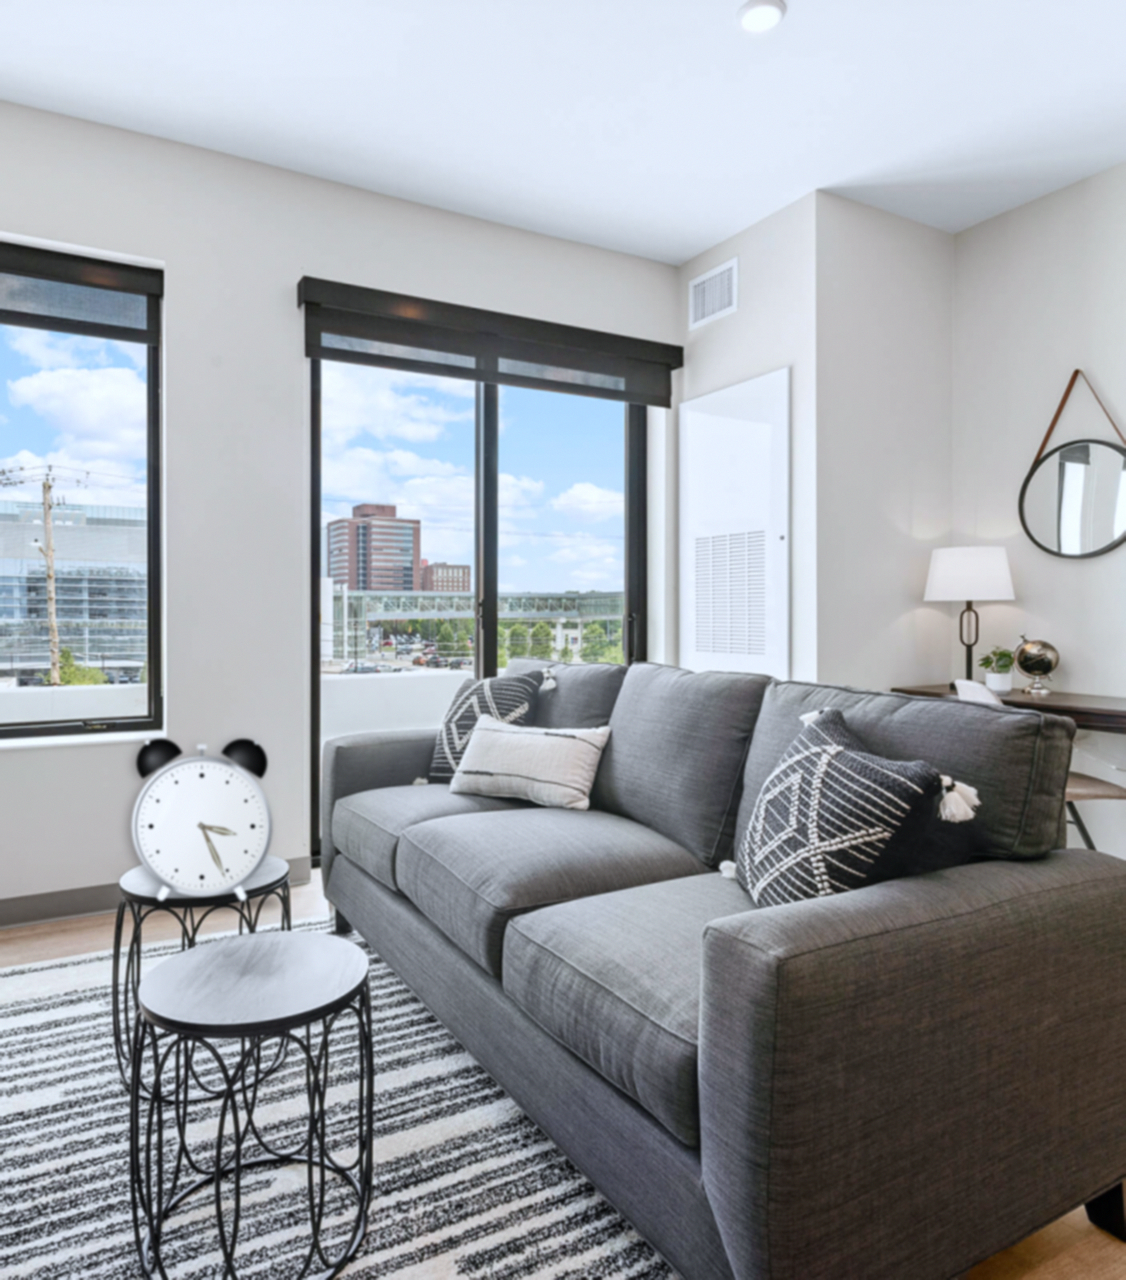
3:26
